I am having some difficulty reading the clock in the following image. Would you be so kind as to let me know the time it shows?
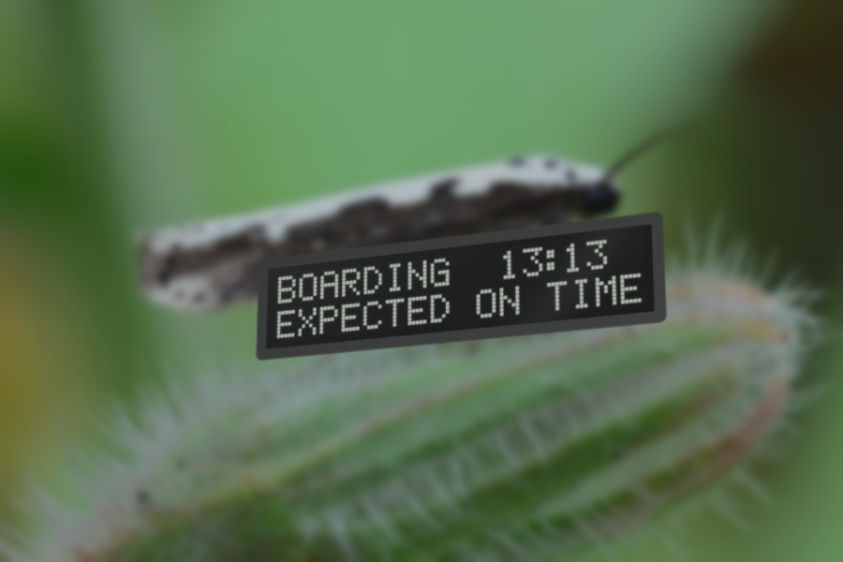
13:13
